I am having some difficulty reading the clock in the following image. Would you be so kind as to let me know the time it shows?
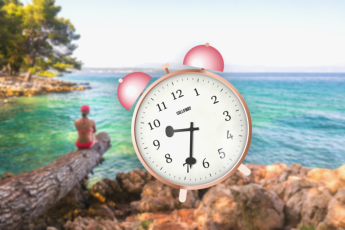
9:34
